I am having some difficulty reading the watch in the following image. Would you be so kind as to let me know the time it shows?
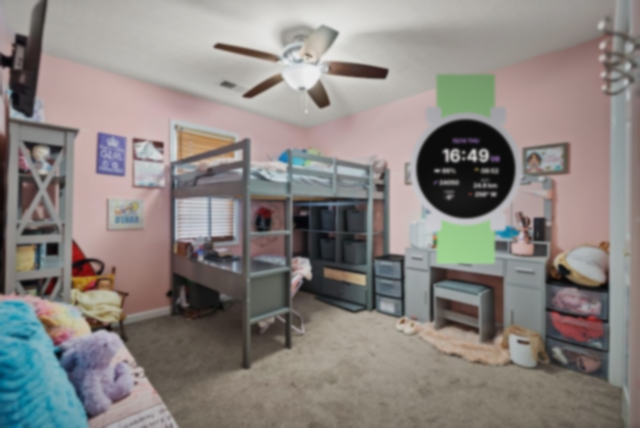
16:49
